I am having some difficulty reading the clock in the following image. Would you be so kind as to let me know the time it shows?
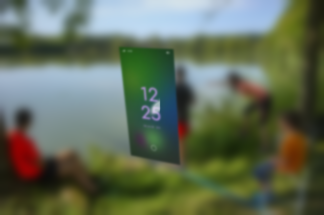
12:25
